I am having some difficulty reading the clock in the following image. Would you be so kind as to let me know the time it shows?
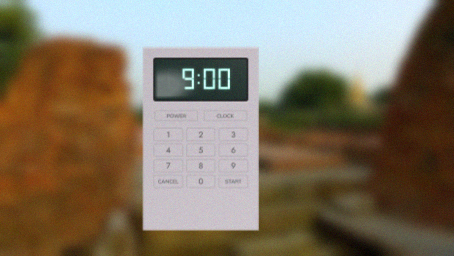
9:00
